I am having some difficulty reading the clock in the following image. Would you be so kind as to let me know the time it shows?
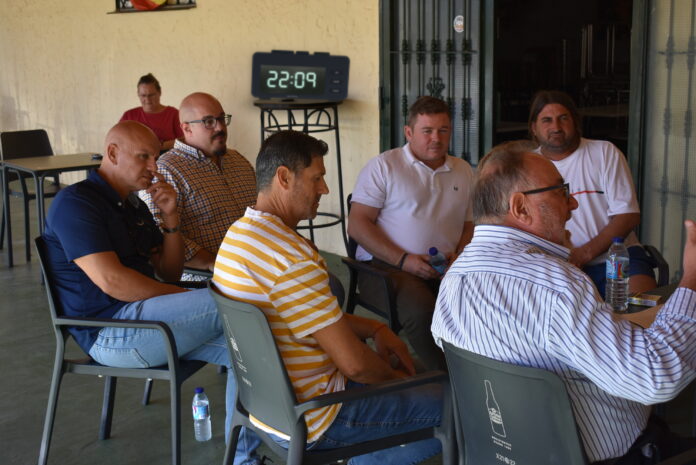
22:09
